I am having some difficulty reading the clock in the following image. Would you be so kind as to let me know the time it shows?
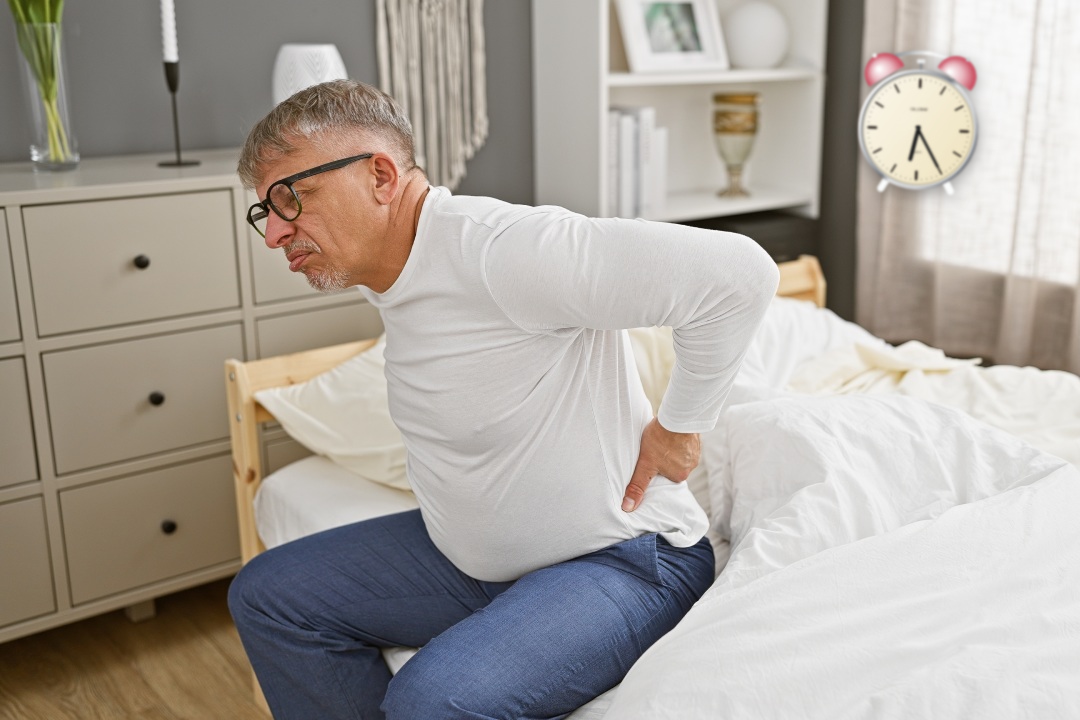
6:25
